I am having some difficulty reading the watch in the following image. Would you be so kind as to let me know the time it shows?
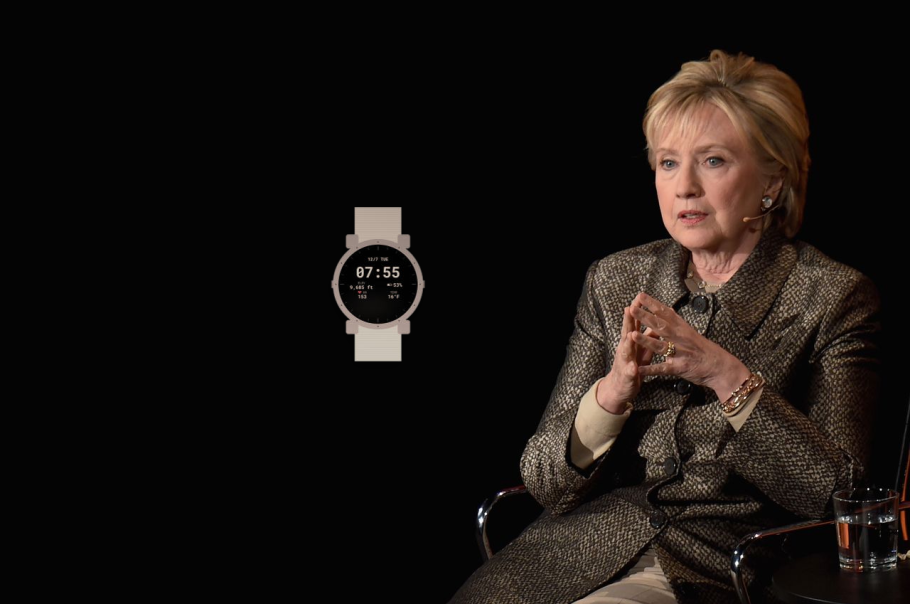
7:55
